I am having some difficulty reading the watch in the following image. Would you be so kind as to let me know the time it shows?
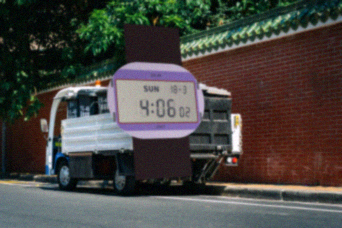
4:06:02
